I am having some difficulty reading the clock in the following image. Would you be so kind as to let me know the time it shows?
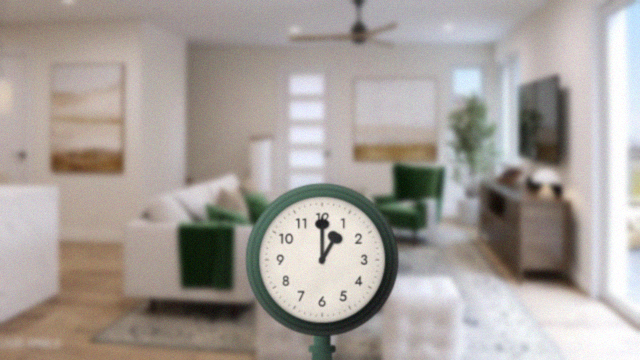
1:00
